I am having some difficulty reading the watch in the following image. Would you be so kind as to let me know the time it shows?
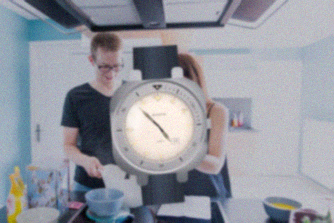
4:53
